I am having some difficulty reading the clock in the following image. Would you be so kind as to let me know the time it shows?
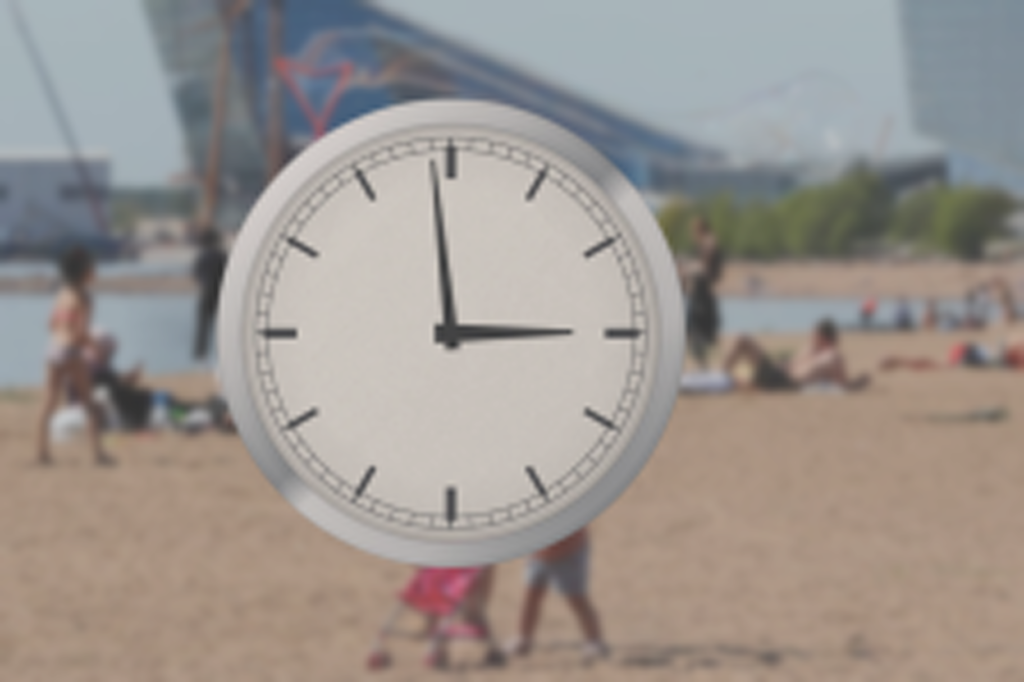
2:59
